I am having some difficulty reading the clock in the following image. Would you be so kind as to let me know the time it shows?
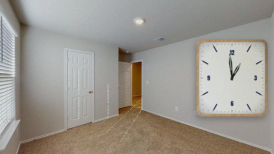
12:59
